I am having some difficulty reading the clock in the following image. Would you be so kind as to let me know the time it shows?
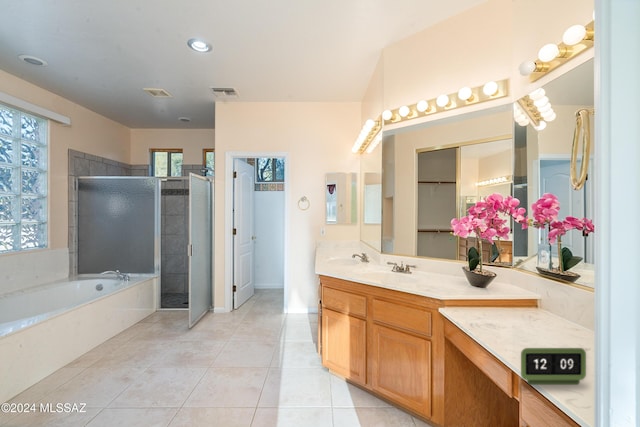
12:09
